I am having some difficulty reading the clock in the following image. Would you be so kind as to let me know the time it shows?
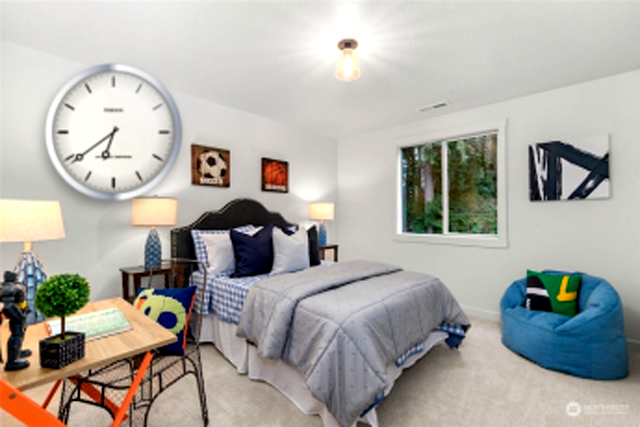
6:39
